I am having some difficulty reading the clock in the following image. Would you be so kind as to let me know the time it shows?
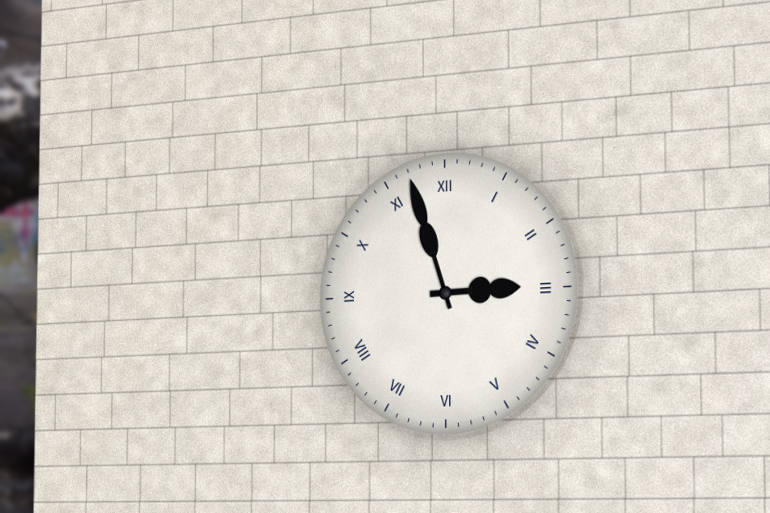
2:57
